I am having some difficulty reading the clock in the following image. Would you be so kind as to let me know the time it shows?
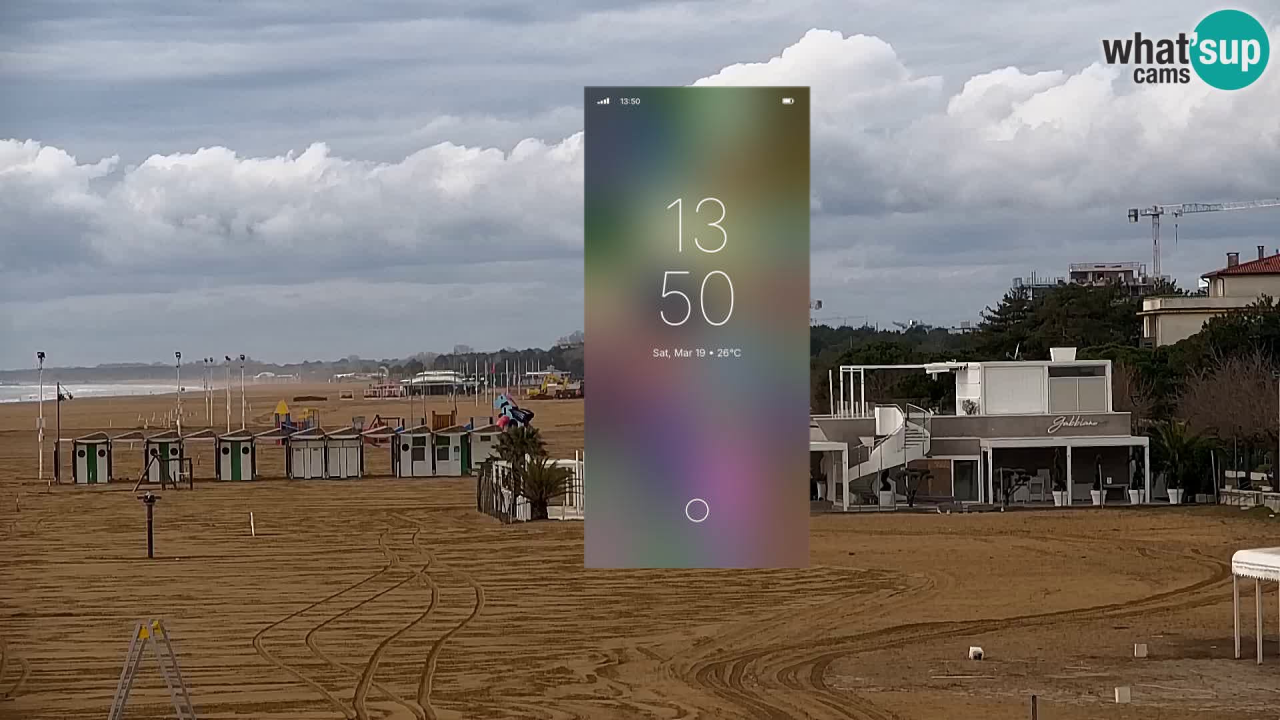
13:50
